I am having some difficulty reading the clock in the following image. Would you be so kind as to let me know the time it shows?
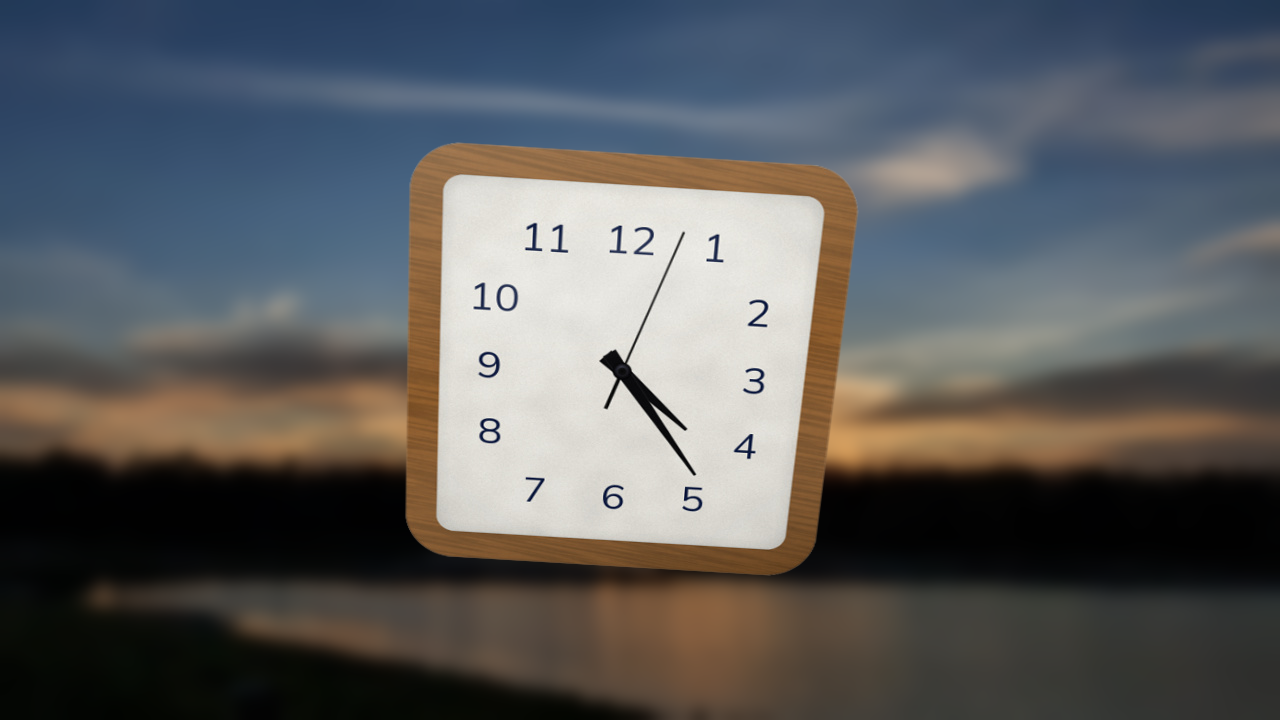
4:24:03
